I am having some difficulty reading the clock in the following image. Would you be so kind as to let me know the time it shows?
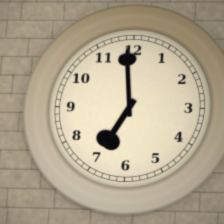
6:59
